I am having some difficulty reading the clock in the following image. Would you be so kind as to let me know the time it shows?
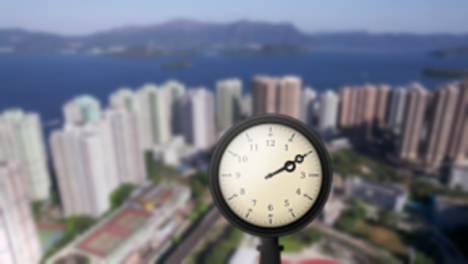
2:10
